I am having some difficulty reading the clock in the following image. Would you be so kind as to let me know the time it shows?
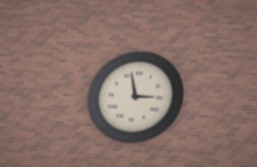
2:57
